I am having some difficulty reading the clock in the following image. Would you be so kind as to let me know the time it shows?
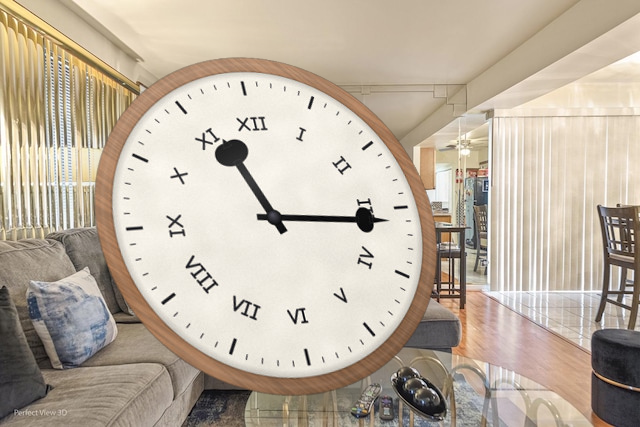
11:16
